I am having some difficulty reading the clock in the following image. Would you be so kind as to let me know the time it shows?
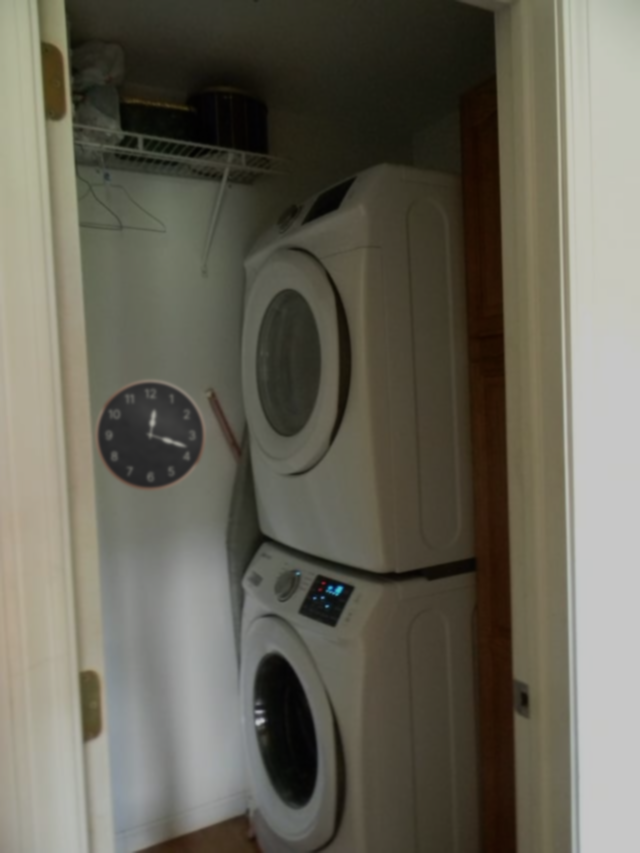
12:18
